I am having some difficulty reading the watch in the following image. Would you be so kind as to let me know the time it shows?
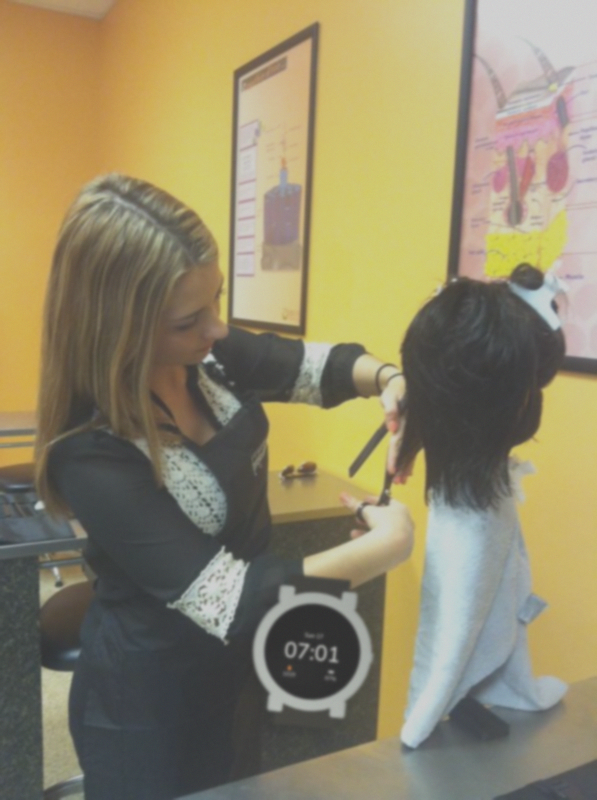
7:01
